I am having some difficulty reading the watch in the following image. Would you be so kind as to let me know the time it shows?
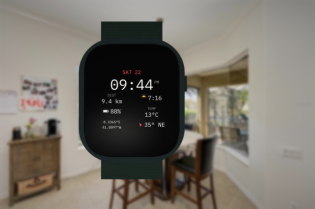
9:44
